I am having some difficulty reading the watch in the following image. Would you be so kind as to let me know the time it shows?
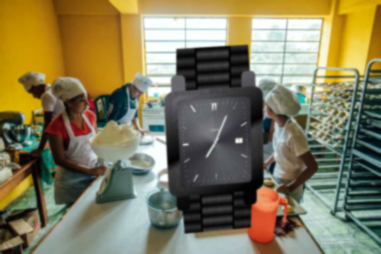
7:04
